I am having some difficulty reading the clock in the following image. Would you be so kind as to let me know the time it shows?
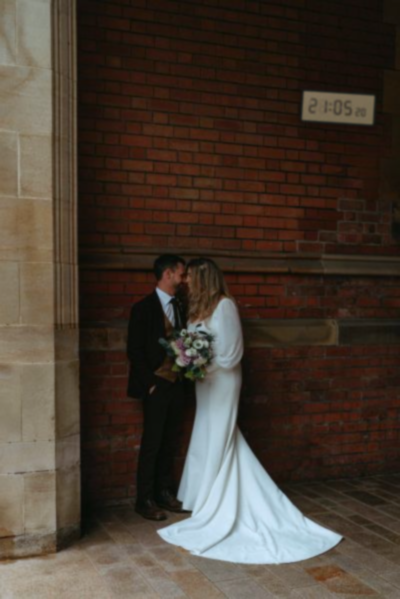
21:05
